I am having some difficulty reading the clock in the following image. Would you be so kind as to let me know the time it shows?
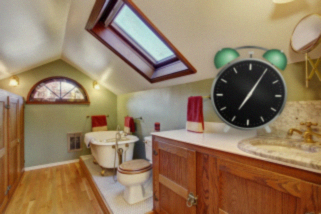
7:05
